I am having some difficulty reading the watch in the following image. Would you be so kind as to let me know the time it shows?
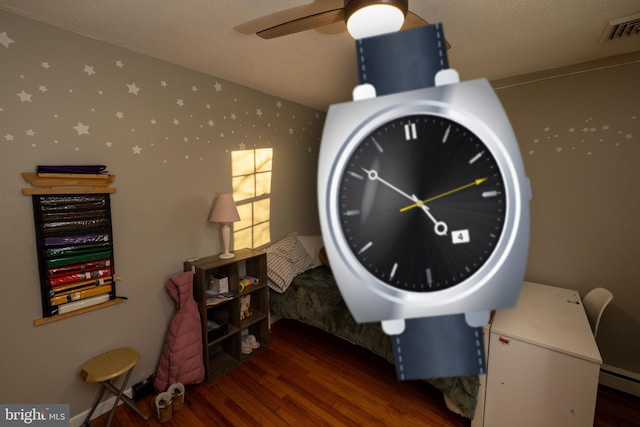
4:51:13
